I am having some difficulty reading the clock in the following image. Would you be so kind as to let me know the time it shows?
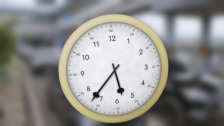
5:37
